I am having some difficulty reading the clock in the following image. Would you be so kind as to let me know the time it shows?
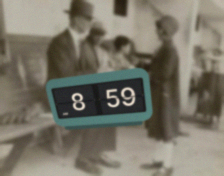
8:59
